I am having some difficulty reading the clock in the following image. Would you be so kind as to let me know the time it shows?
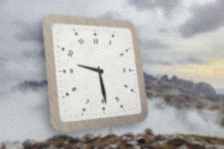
9:29
